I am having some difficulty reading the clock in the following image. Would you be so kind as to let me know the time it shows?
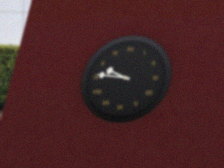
9:46
